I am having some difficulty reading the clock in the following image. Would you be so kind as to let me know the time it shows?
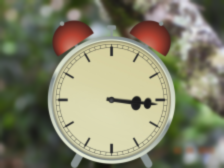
3:16
